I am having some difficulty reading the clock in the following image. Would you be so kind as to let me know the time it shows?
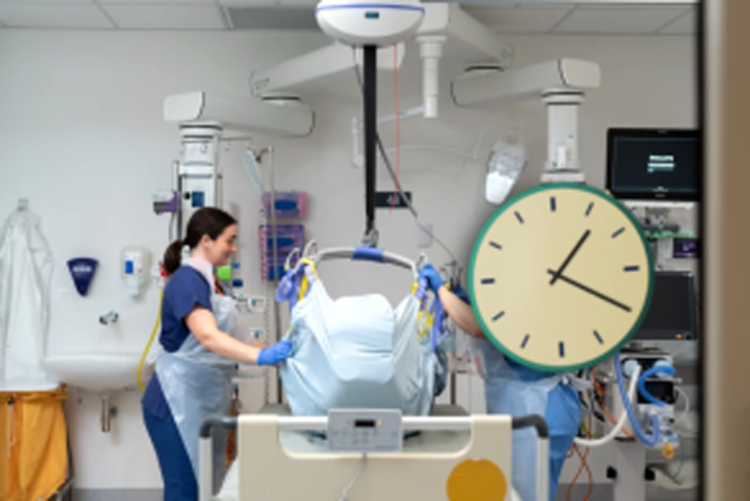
1:20
